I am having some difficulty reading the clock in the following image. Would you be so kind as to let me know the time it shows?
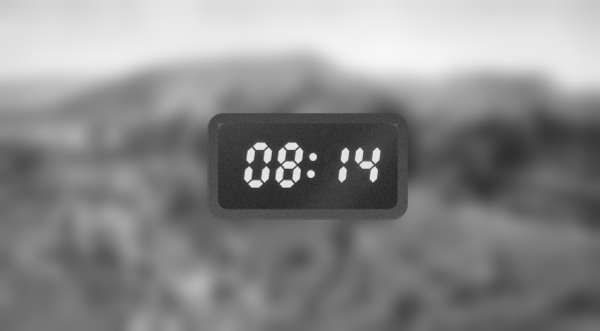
8:14
